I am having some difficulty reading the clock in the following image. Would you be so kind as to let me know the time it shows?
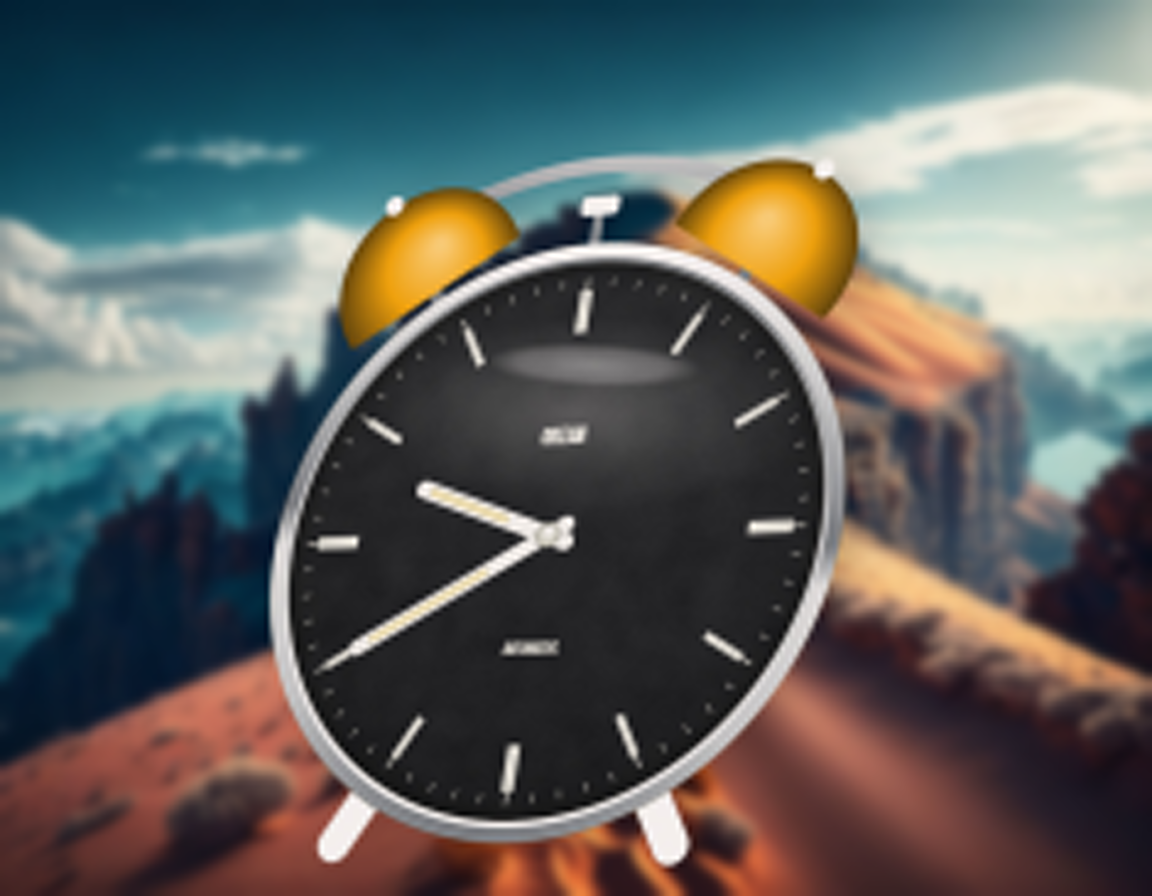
9:40
